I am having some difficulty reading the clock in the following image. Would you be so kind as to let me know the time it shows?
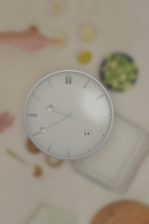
9:40
